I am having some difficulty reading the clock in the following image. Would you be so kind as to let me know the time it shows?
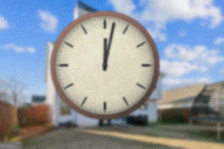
12:02
